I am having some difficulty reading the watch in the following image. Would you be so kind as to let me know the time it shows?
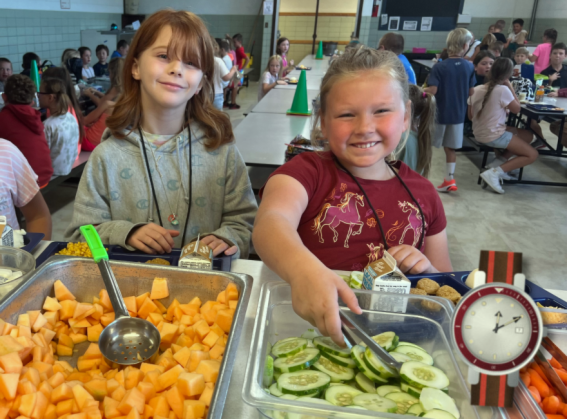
12:10
